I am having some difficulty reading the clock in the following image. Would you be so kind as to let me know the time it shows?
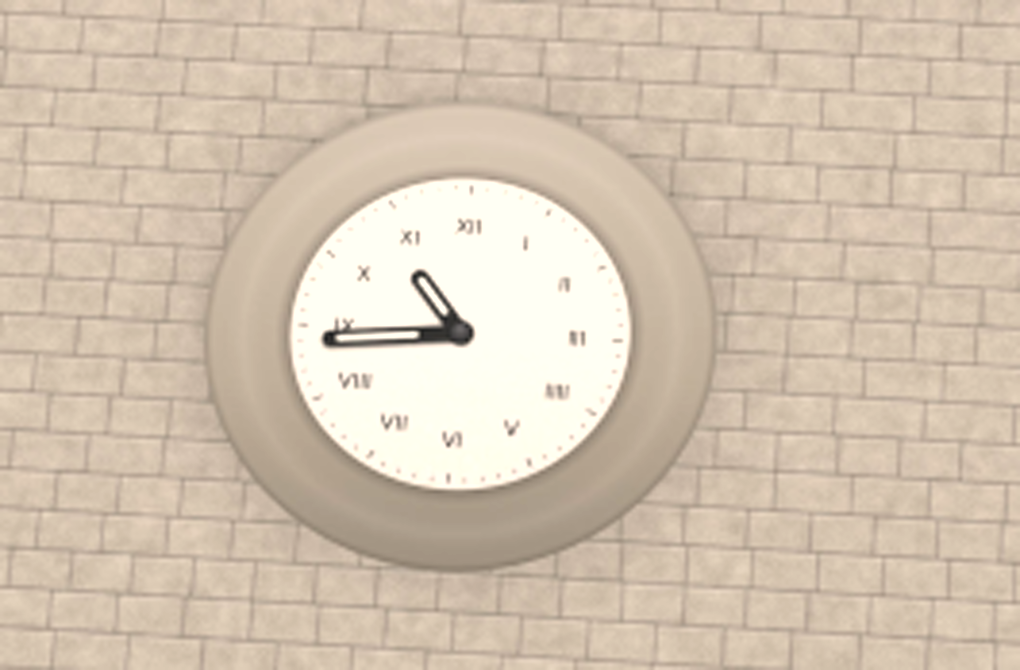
10:44
